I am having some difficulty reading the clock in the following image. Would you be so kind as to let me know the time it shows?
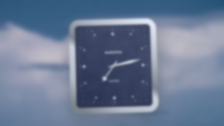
7:13
